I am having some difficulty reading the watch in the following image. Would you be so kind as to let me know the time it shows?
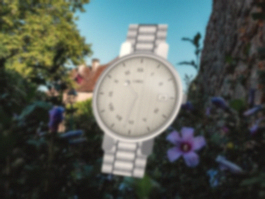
10:32
